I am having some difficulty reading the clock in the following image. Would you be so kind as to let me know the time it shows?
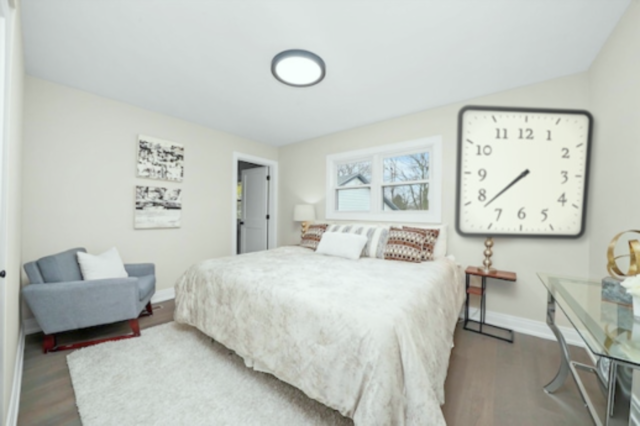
7:38
